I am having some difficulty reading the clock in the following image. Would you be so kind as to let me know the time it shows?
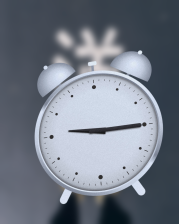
9:15
